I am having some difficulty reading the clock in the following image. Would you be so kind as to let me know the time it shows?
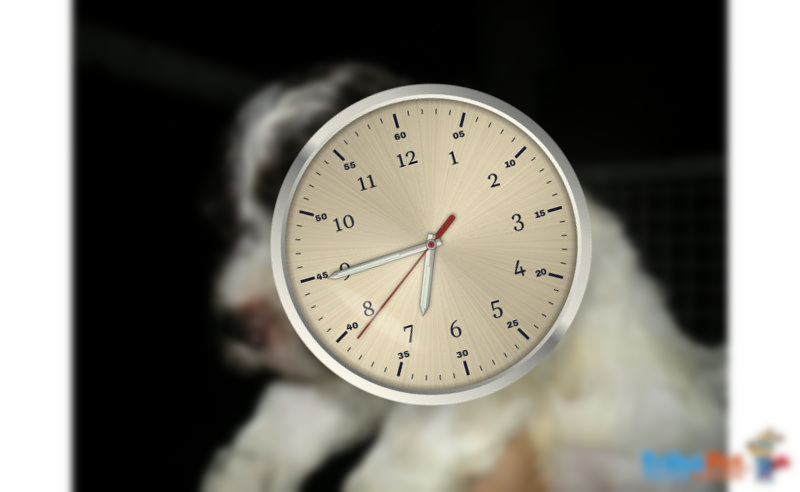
6:44:39
